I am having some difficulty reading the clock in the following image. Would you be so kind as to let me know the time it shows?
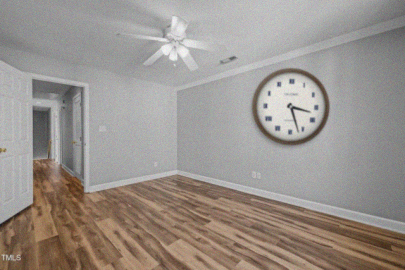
3:27
